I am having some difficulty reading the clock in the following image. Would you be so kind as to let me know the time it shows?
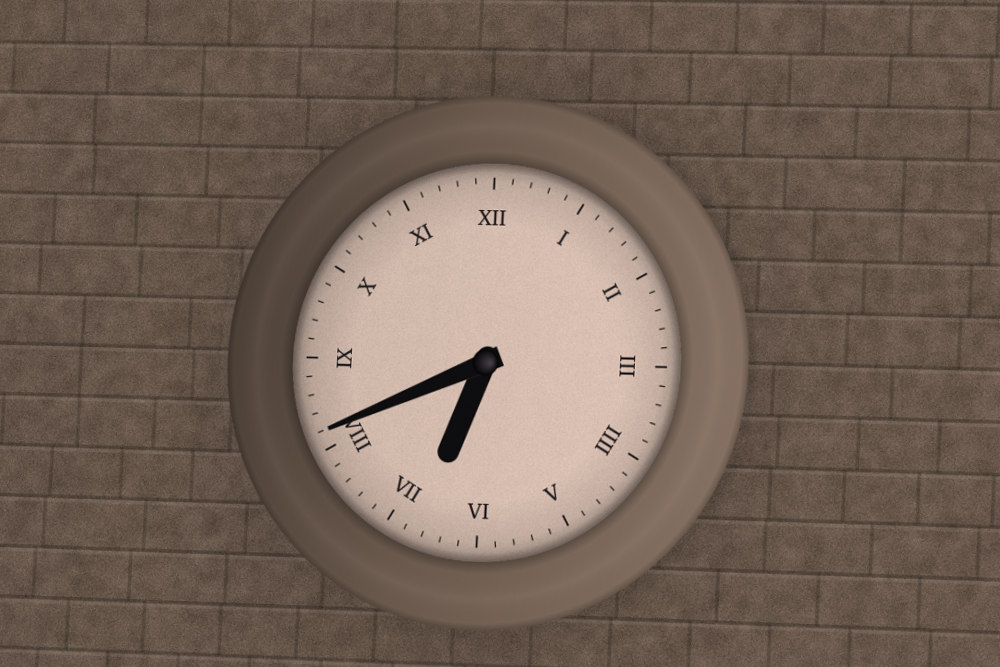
6:41
